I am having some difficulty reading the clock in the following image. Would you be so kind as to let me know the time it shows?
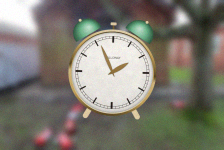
1:56
